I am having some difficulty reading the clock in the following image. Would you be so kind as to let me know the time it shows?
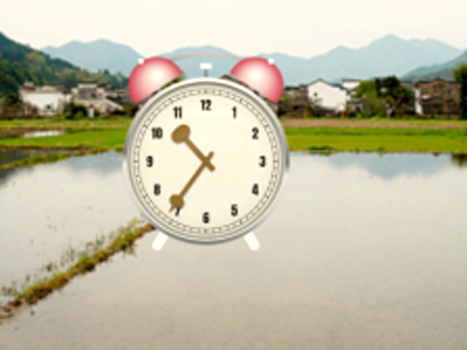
10:36
